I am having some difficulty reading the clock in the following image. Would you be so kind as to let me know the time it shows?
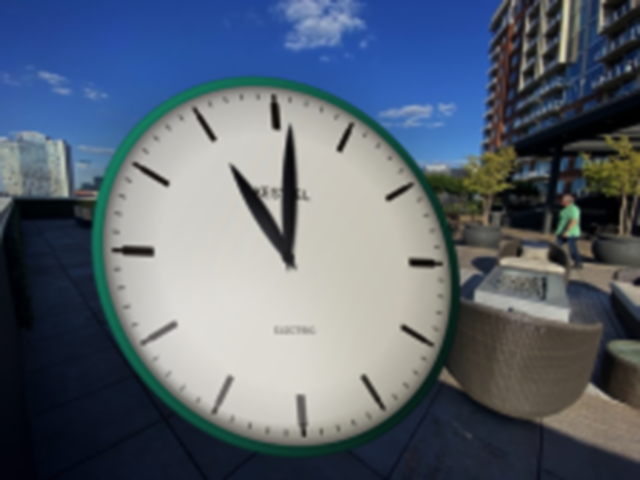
11:01
